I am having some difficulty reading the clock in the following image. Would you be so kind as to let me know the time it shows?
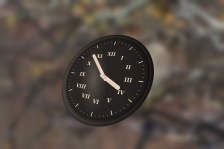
3:53
